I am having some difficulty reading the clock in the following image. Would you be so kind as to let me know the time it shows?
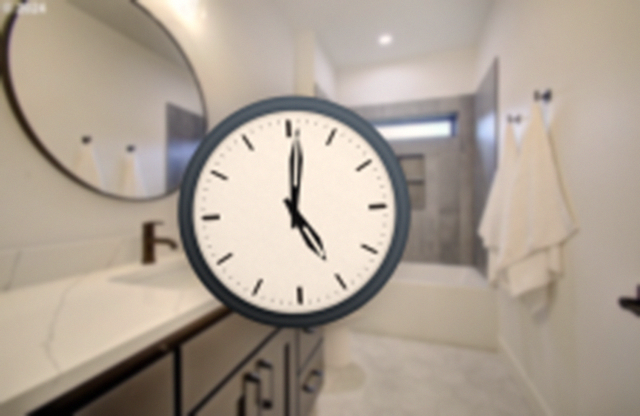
5:01
